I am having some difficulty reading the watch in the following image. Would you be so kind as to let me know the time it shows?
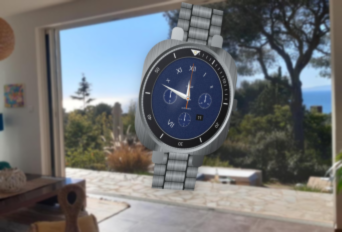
11:48
